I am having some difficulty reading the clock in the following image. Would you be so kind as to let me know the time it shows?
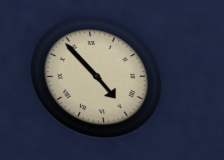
4:54
